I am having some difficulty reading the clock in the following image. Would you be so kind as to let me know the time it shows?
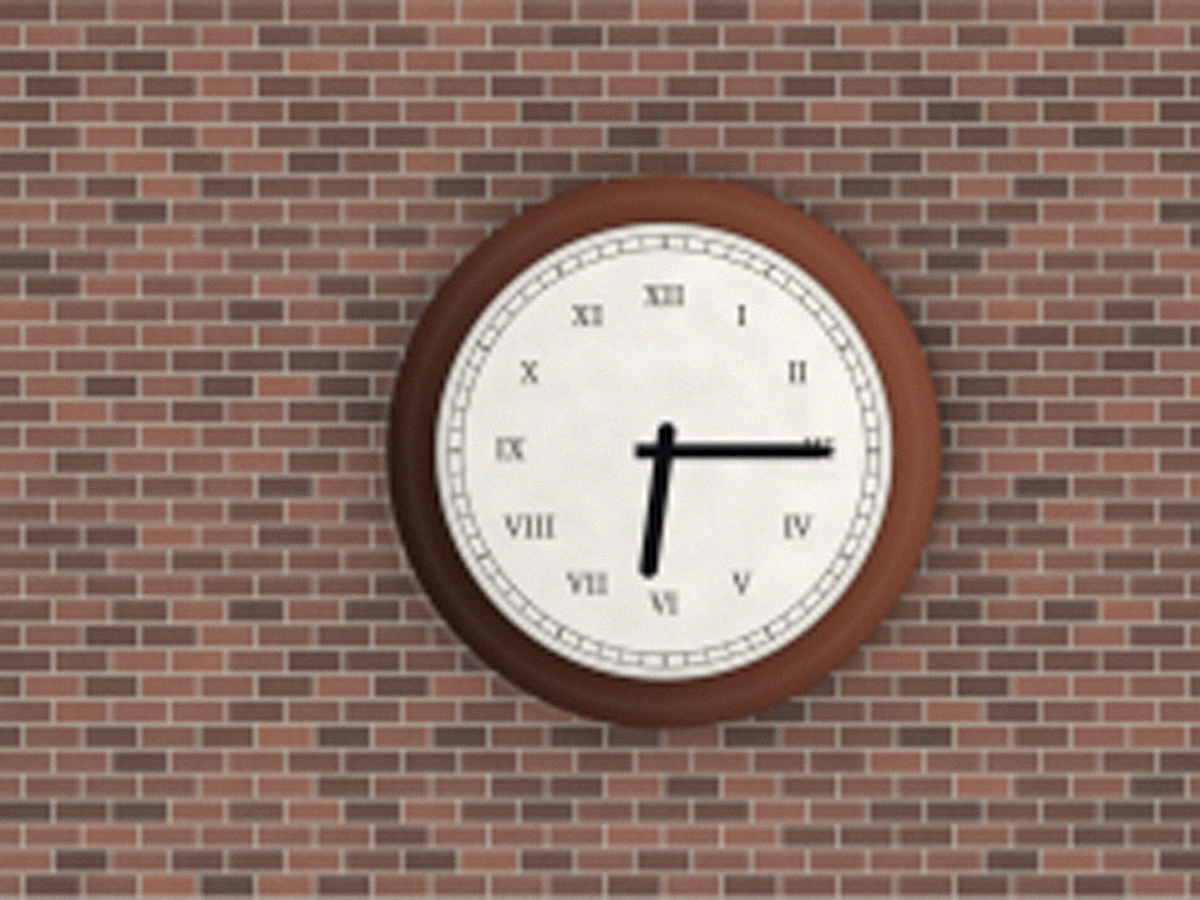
6:15
